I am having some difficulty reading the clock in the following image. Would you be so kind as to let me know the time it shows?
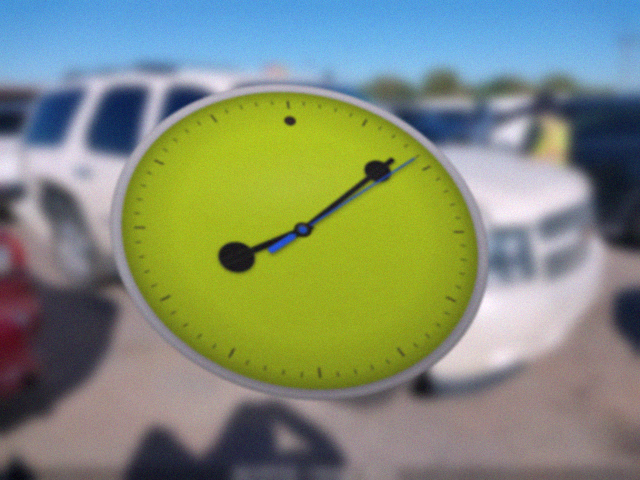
8:08:09
